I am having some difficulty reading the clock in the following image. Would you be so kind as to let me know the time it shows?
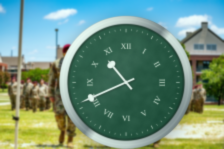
10:41
